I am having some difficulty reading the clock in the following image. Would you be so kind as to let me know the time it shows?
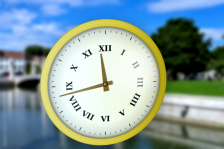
11:43
